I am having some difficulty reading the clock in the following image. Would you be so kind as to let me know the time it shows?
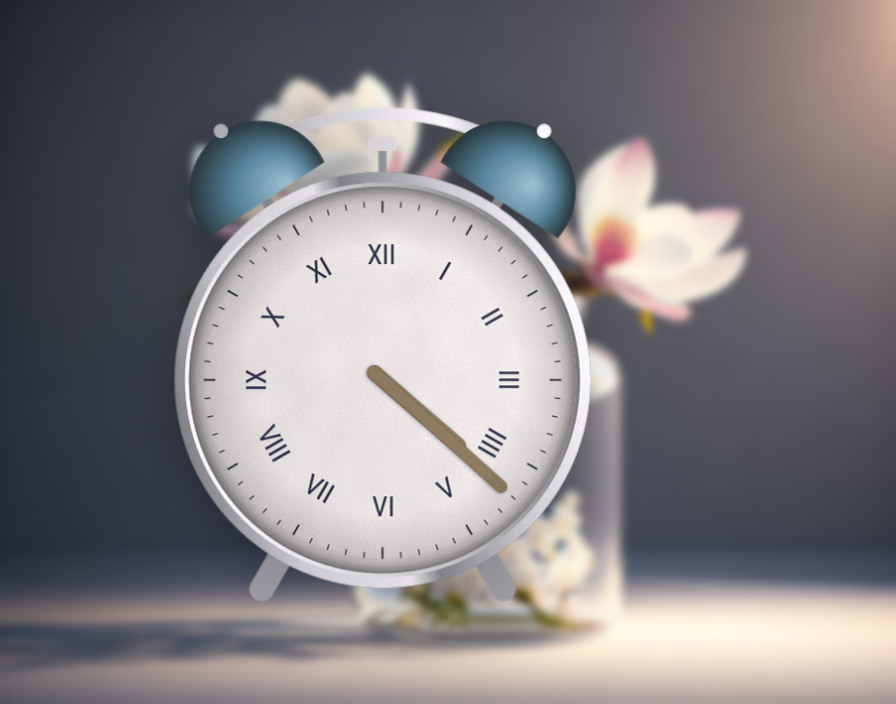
4:22
